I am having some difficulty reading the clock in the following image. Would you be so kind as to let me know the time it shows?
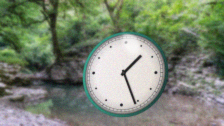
1:26
